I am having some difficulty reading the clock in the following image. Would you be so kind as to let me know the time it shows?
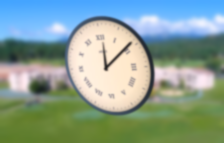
12:09
